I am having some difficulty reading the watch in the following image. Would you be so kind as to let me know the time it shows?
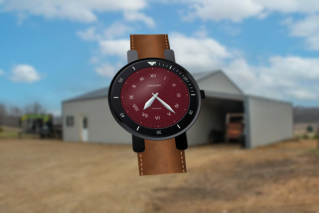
7:23
